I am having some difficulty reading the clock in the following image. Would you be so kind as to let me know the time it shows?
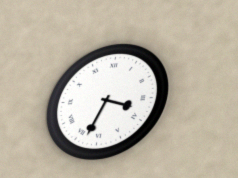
3:33
